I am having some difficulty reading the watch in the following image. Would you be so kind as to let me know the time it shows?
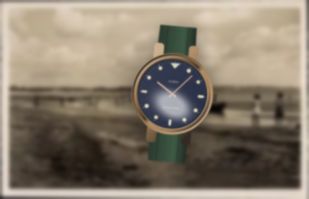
10:07
